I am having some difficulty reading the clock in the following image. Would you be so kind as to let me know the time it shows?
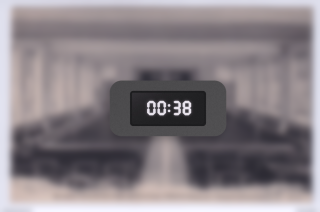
0:38
